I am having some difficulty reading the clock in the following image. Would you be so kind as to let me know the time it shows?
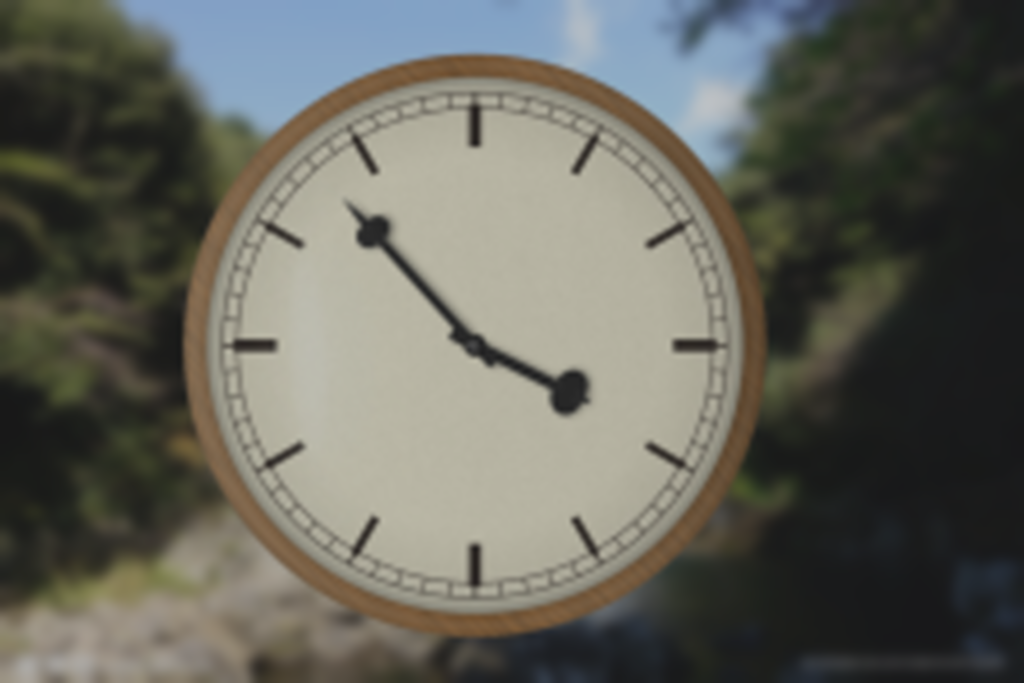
3:53
